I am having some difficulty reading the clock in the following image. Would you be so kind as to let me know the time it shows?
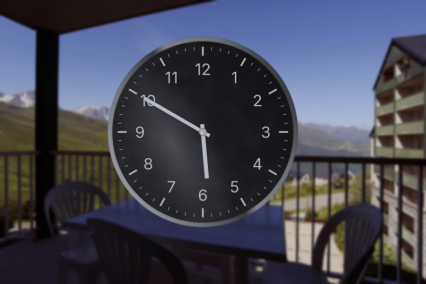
5:50
